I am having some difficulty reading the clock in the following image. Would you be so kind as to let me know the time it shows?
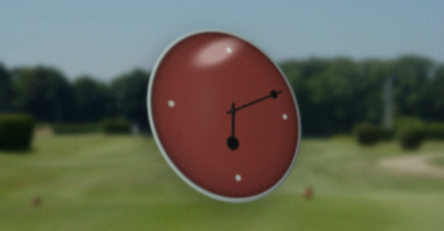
6:11
